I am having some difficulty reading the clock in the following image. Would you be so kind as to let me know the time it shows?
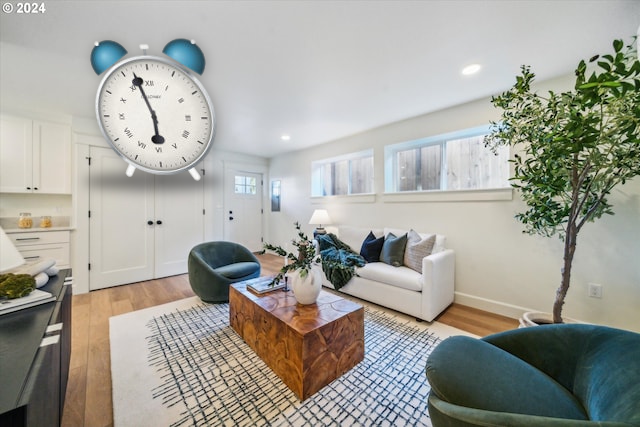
5:57
